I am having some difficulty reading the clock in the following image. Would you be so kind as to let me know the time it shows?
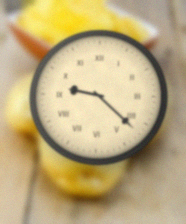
9:22
